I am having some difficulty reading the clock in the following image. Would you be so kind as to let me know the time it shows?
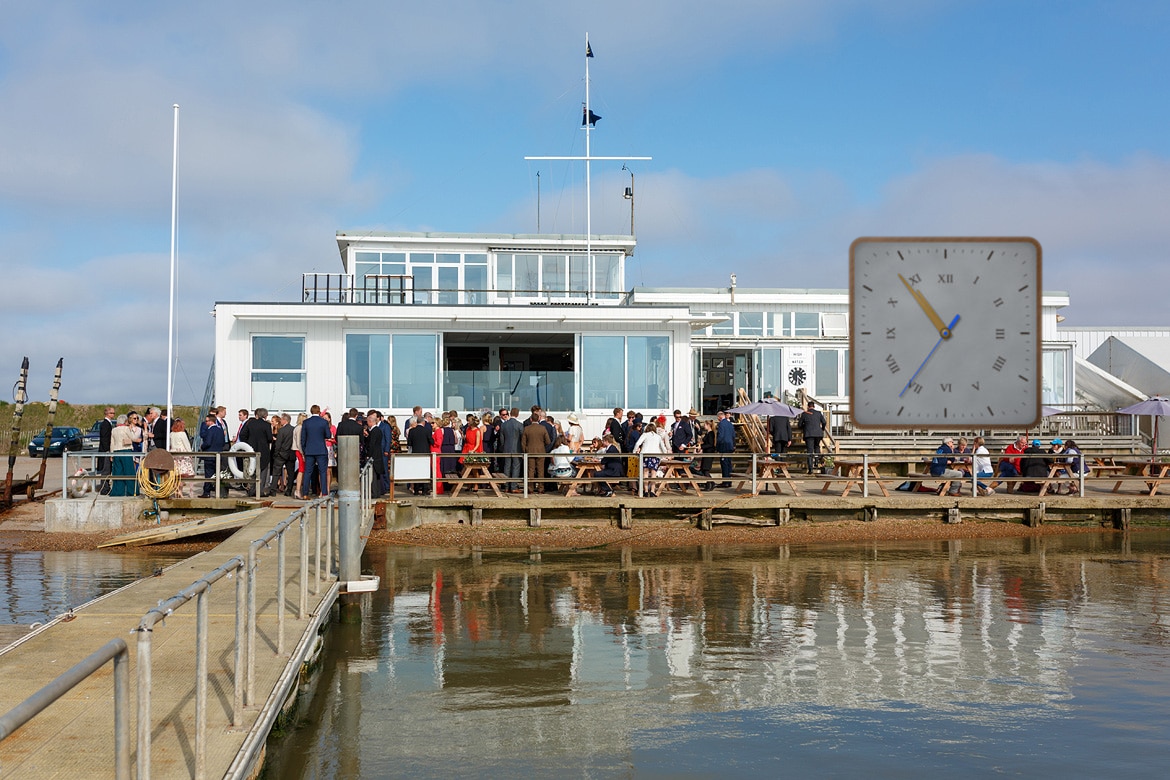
10:53:36
